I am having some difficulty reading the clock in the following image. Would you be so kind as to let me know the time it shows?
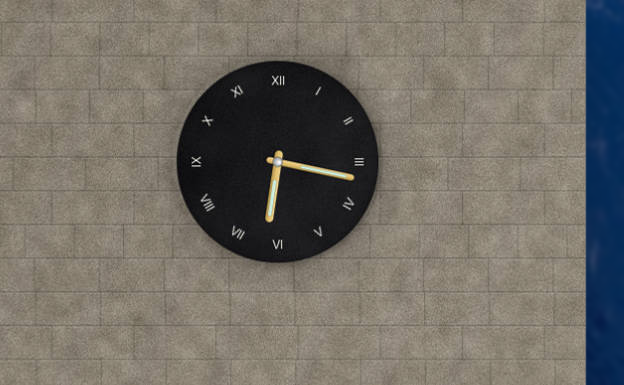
6:17
